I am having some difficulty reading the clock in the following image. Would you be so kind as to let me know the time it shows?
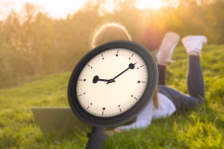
9:08
